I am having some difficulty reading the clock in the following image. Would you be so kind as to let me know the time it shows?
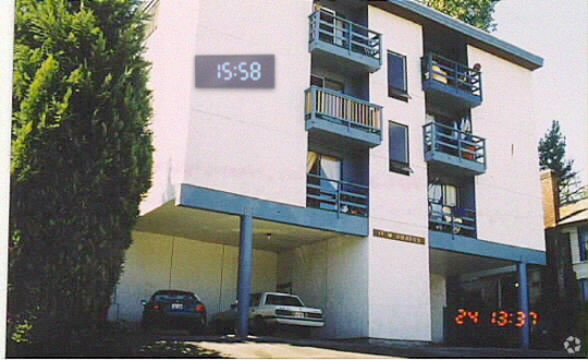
15:58
